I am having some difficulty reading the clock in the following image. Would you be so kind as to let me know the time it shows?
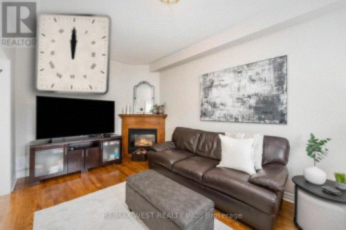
12:00
